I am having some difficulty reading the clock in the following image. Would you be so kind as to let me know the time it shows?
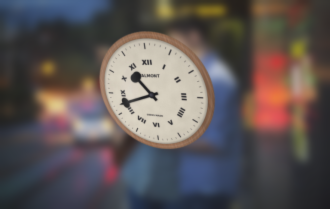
10:42
